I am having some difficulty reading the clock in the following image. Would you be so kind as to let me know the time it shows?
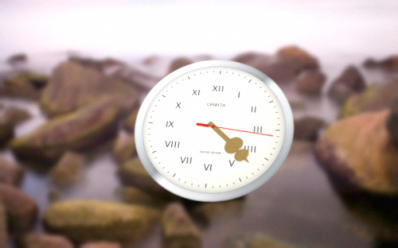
4:22:16
